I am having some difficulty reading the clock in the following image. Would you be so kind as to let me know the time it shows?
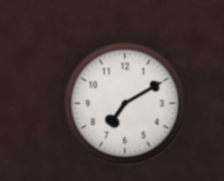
7:10
